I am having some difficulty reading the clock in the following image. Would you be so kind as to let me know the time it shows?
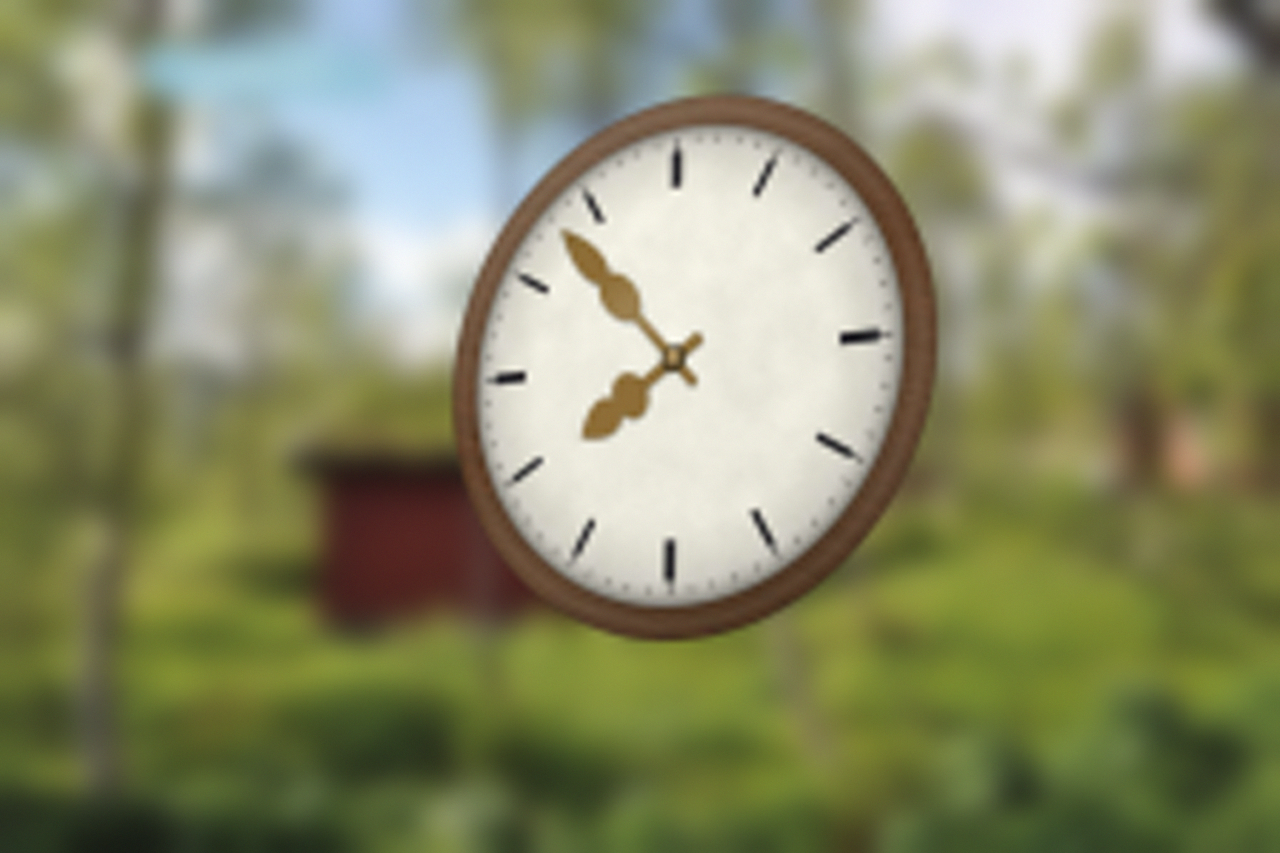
7:53
